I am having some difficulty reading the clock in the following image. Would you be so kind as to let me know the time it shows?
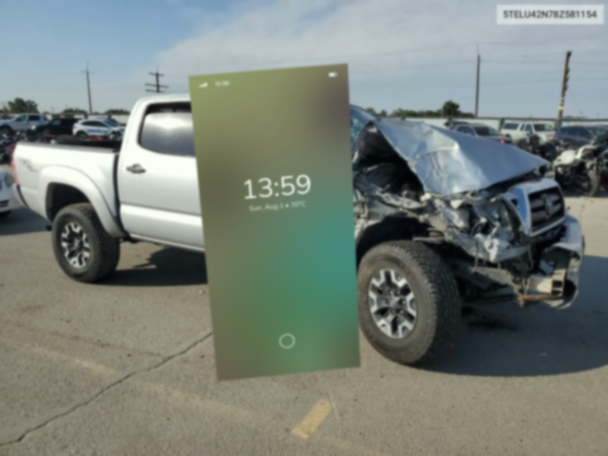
13:59
